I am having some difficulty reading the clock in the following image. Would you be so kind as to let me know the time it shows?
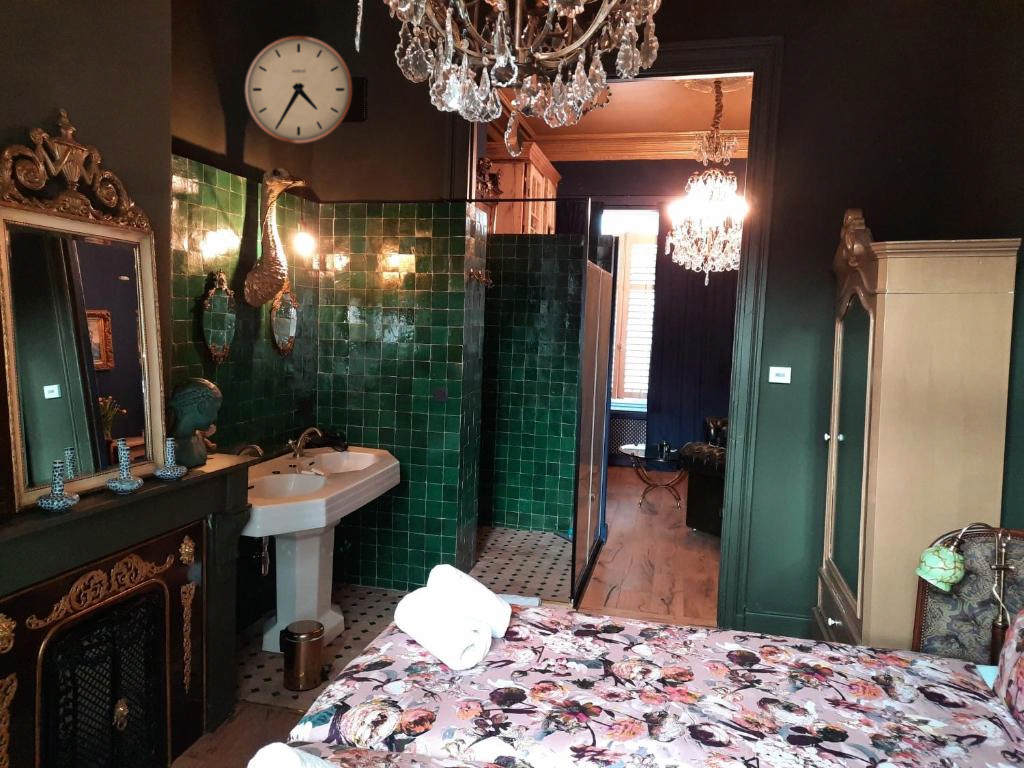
4:35
